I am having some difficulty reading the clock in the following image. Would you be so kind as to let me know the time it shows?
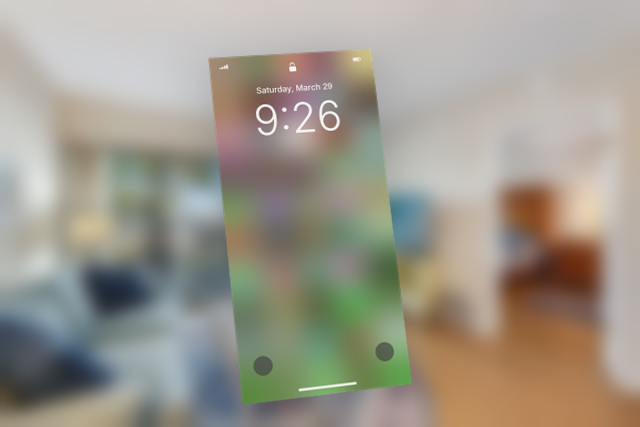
9:26
